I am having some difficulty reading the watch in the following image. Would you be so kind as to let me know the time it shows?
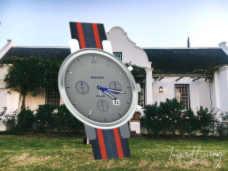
4:17
